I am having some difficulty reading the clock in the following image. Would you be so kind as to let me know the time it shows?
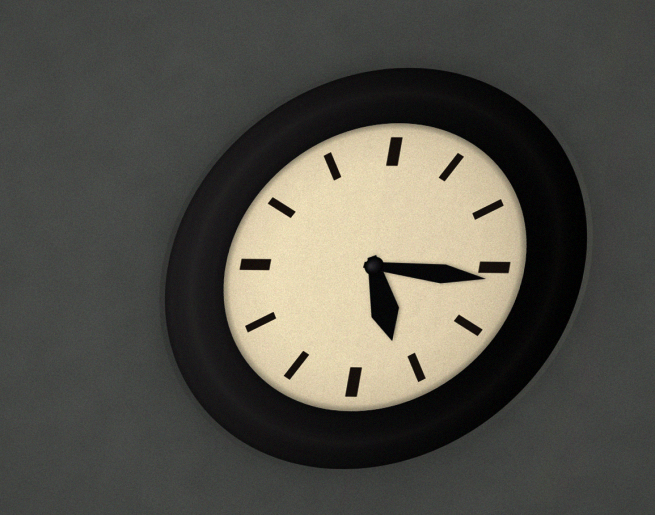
5:16
